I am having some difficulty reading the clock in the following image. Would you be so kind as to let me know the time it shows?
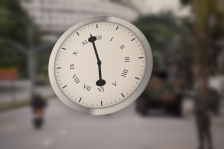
5:58
